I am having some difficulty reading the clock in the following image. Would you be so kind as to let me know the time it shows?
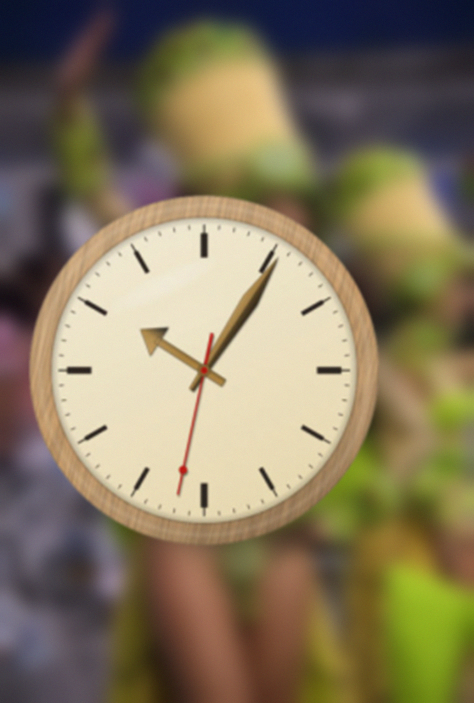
10:05:32
